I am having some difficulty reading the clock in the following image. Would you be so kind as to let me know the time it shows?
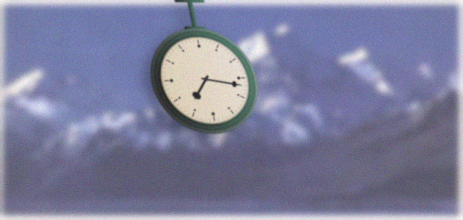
7:17
